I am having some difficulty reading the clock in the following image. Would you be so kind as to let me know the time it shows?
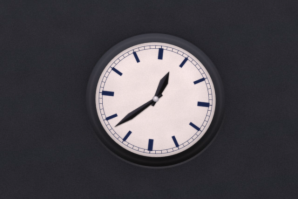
12:38
